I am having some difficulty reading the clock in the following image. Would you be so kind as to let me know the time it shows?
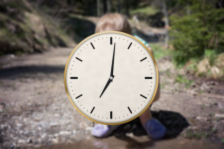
7:01
